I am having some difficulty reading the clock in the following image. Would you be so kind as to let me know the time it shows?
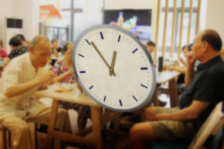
12:56
